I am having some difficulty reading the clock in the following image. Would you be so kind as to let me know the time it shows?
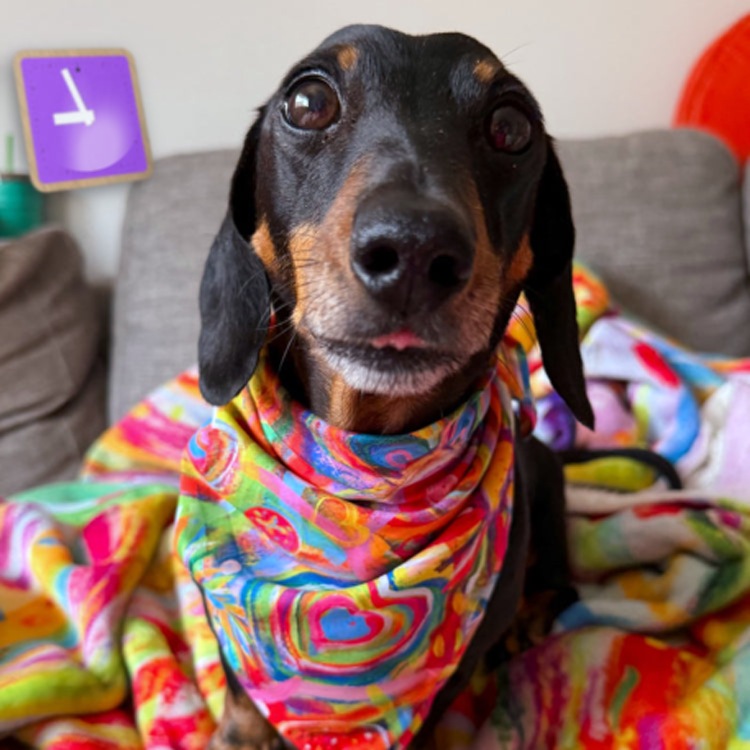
8:57
